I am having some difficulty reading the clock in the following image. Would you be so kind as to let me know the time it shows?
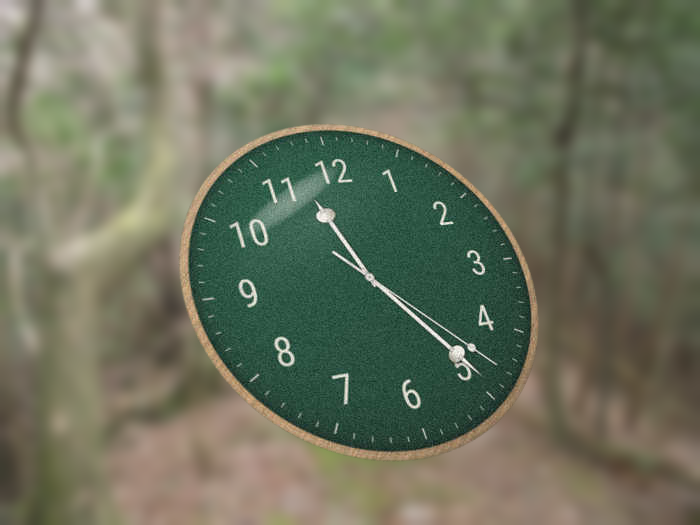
11:24:23
